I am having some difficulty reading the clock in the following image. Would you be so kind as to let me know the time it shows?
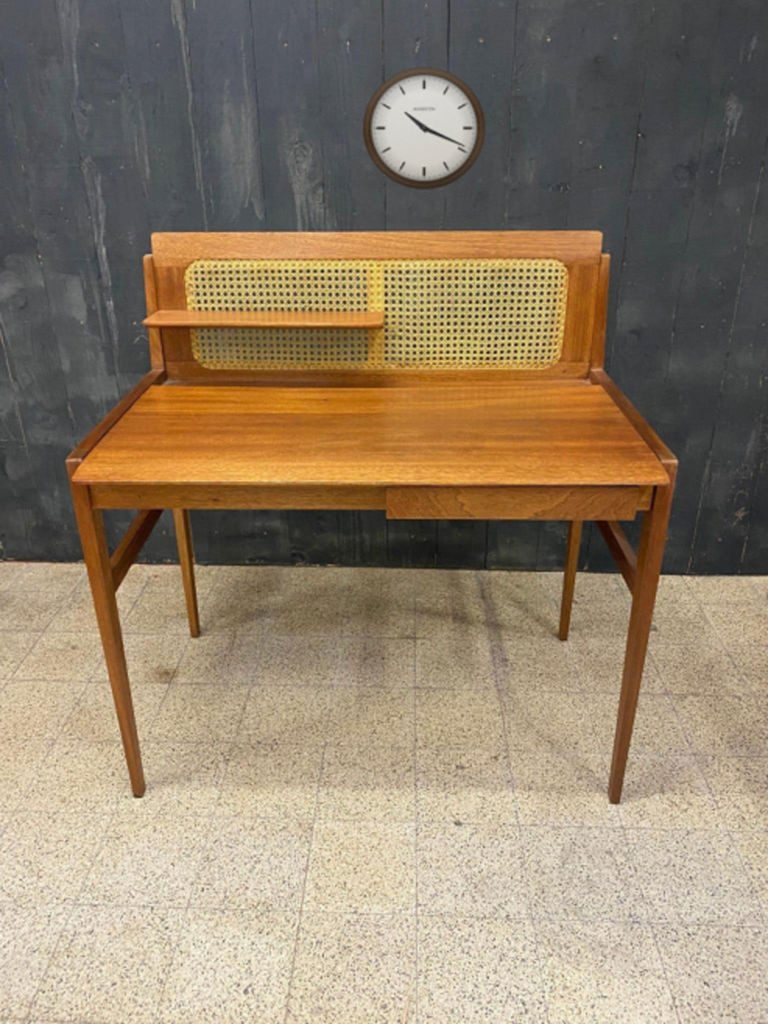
10:19
